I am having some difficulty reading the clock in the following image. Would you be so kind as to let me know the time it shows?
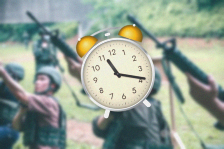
11:19
